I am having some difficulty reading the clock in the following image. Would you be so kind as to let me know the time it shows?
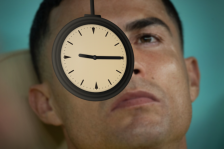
9:15
